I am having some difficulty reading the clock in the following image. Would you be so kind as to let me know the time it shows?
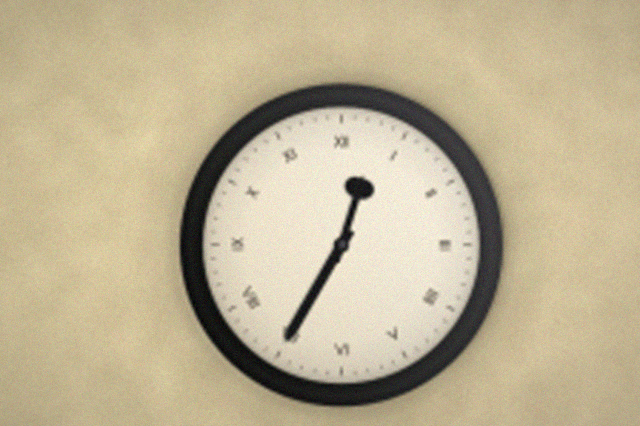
12:35
